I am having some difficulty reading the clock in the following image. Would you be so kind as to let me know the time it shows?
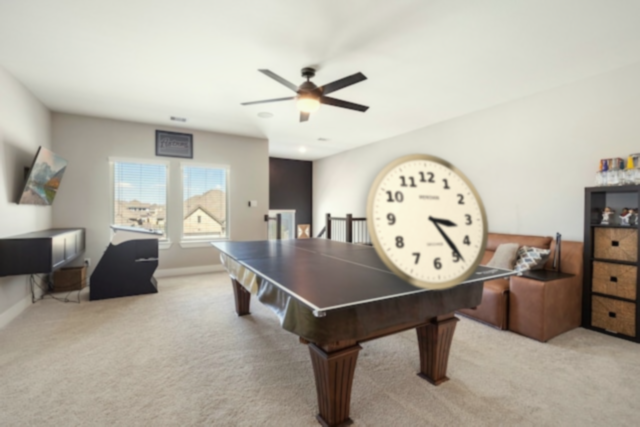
3:24
